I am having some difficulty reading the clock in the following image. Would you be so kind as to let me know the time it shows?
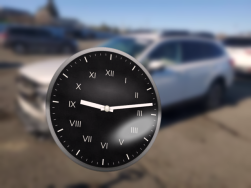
9:13
